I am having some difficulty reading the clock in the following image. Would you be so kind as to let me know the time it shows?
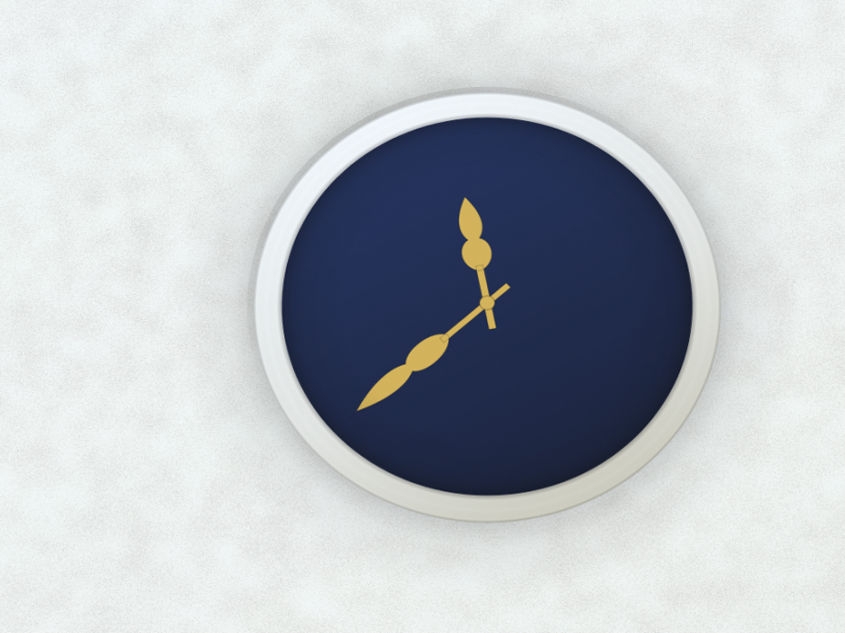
11:38
